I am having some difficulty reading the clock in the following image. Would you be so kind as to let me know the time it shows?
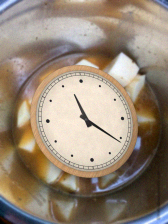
11:21
